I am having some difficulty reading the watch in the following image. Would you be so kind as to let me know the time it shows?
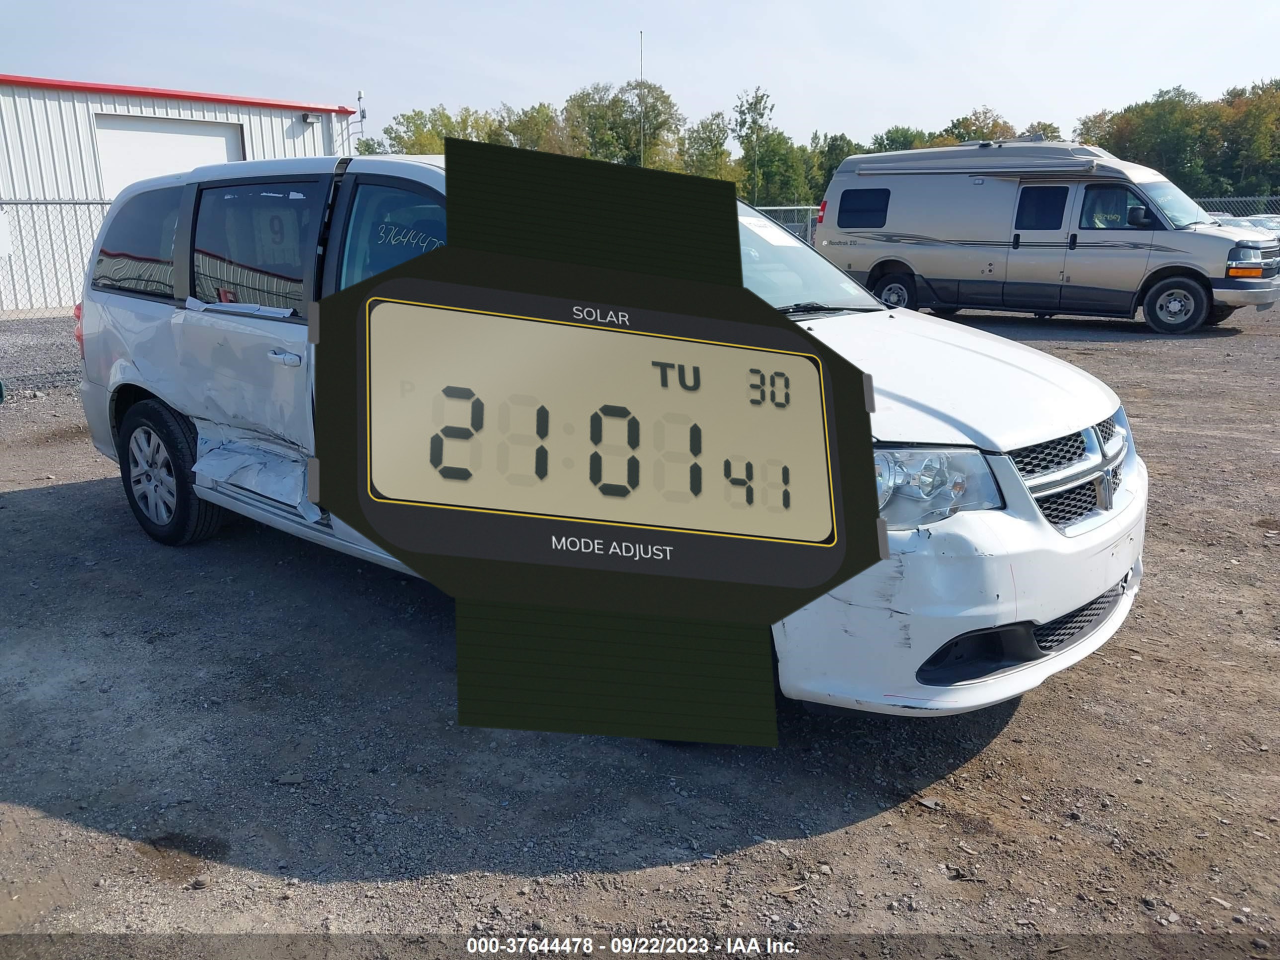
21:01:41
